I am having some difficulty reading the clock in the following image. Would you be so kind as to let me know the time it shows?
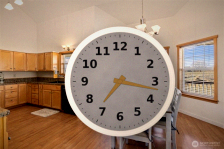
7:17
